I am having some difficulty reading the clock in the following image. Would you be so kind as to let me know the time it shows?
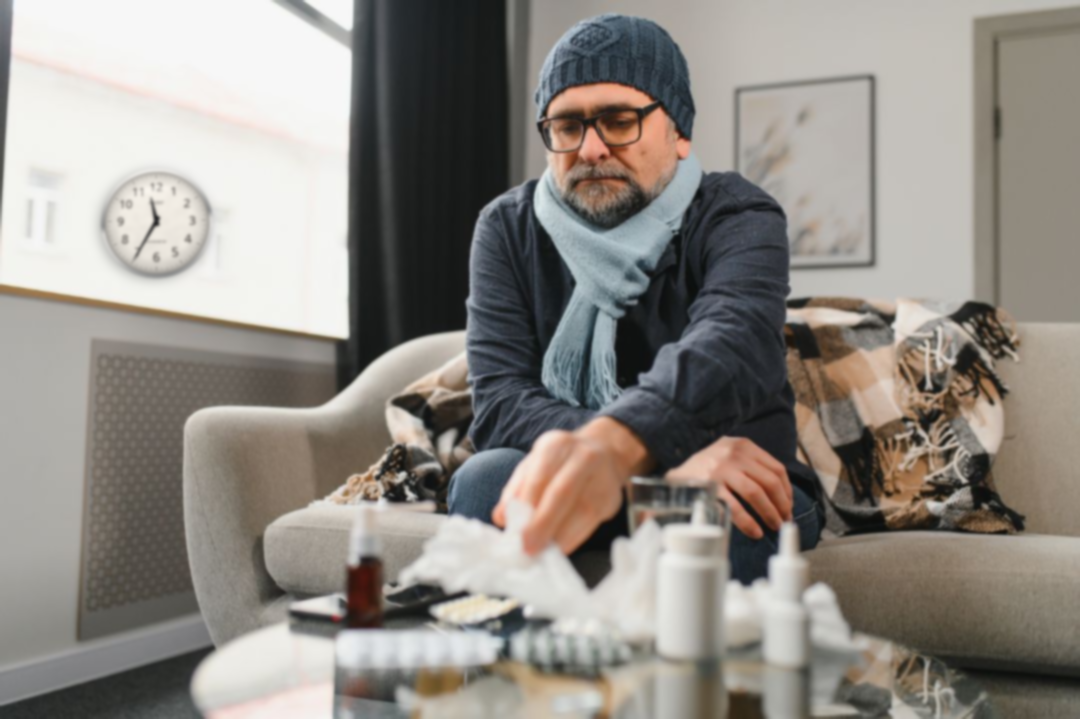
11:35
